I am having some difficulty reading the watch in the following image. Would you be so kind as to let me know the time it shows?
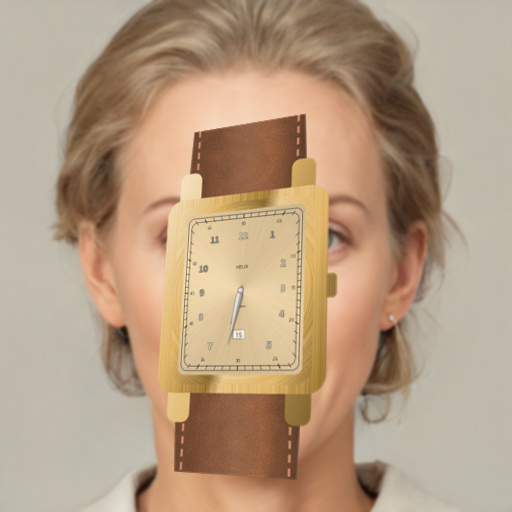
6:32
